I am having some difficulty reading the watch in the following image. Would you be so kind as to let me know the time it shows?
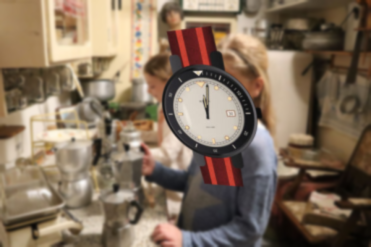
12:02
